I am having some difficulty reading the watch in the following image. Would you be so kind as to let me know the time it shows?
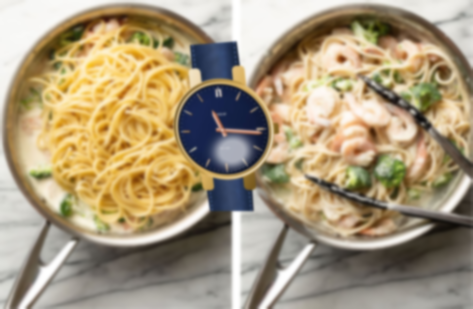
11:16
